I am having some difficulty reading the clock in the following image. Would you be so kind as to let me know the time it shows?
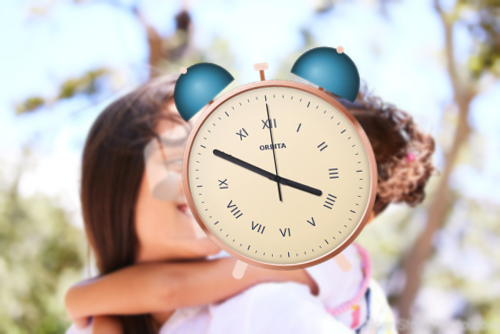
3:50:00
